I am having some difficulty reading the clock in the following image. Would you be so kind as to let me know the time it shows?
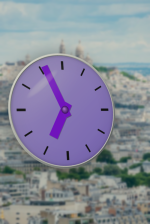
6:56
